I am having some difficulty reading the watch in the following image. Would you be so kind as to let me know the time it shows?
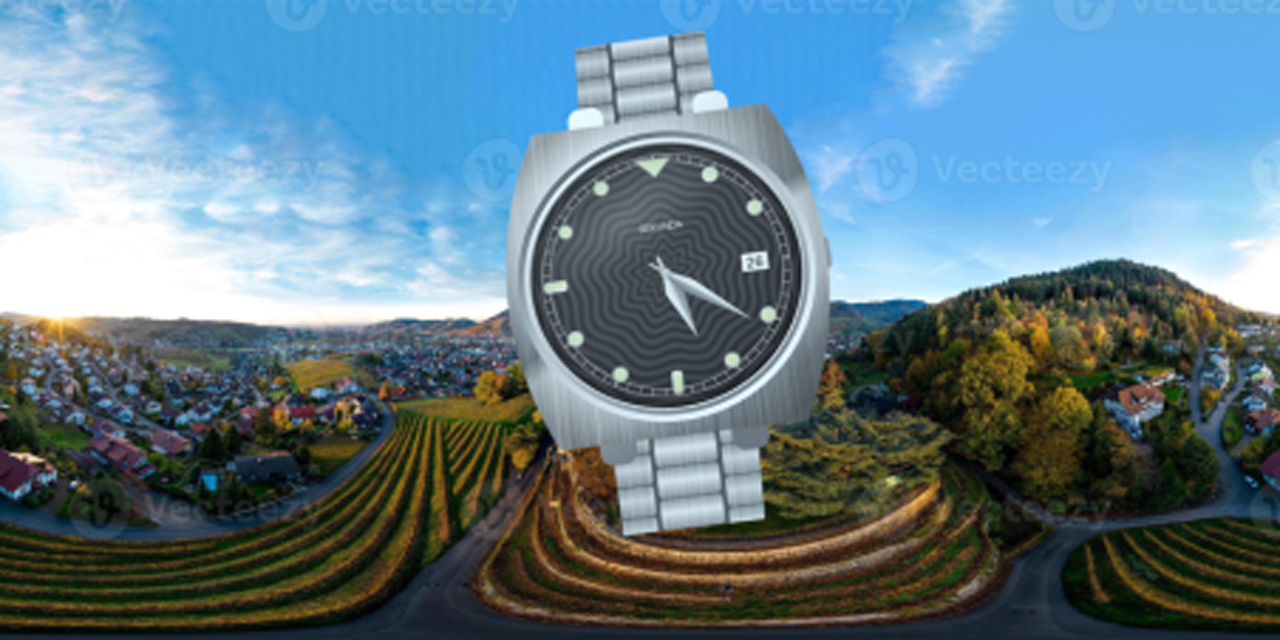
5:21
